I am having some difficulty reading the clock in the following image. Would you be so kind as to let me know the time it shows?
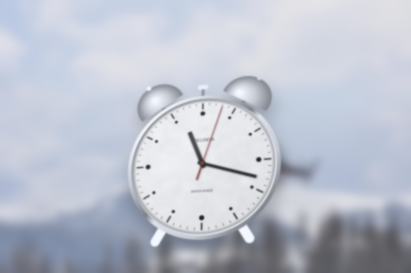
11:18:03
